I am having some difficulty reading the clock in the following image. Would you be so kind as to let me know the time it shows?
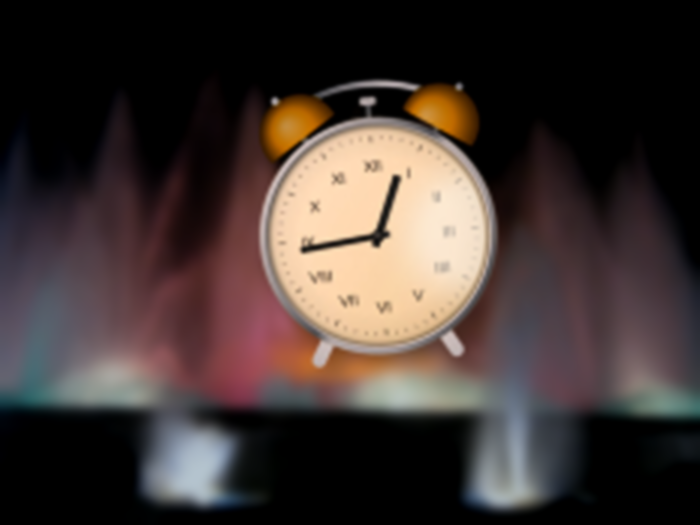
12:44
